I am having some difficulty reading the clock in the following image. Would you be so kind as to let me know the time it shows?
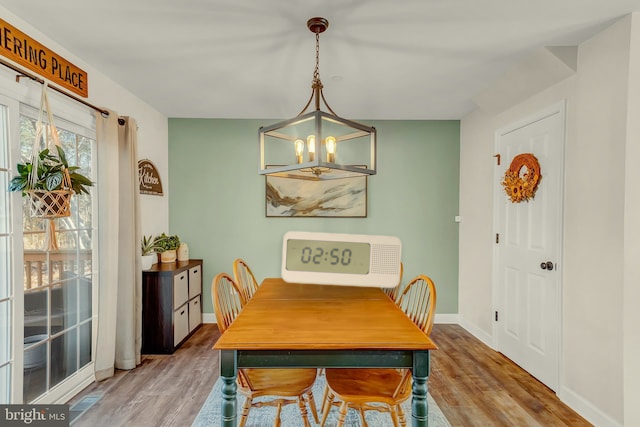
2:50
